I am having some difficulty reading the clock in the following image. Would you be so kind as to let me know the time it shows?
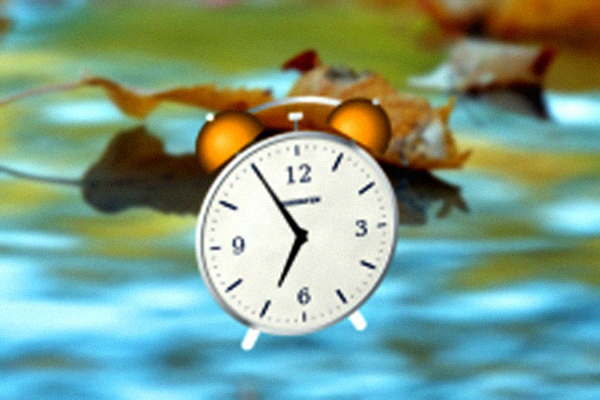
6:55
